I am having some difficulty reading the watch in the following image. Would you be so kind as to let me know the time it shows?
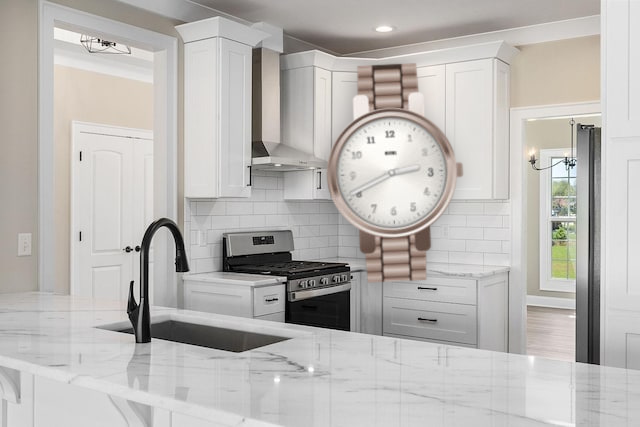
2:41
